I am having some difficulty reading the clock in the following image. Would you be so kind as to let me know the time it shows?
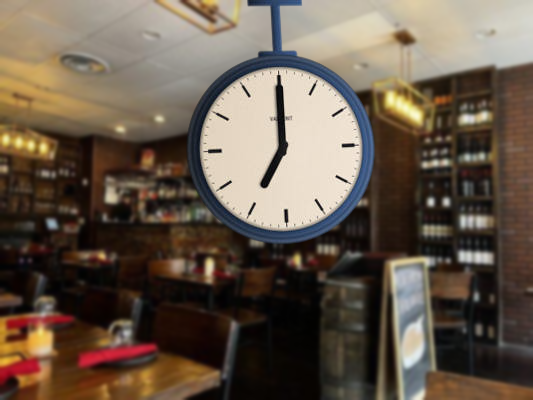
7:00
